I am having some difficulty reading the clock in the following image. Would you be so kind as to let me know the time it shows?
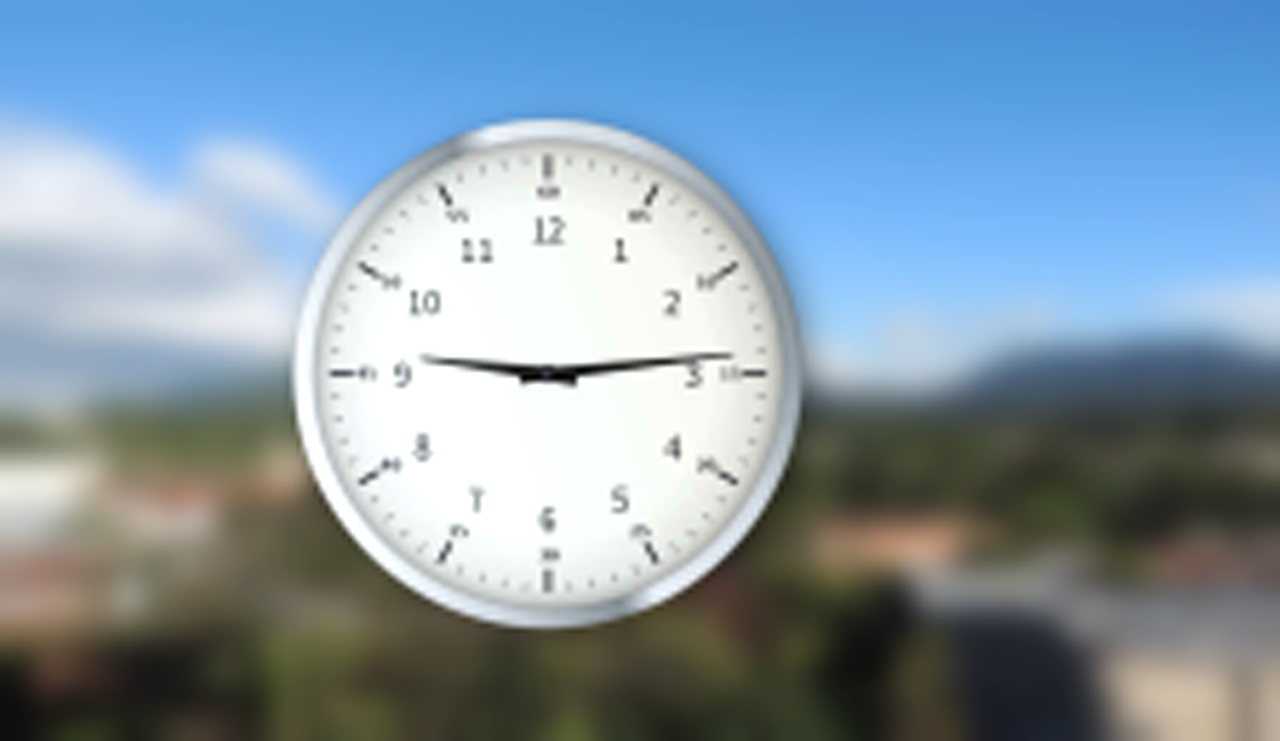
9:14
